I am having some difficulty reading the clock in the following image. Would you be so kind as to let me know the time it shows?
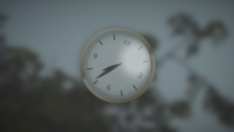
7:36
